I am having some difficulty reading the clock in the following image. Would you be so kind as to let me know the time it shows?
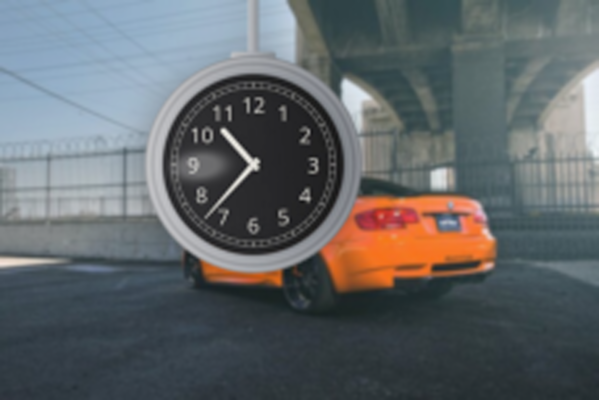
10:37
